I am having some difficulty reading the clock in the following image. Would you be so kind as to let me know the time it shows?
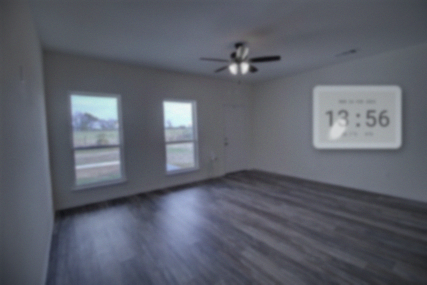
13:56
